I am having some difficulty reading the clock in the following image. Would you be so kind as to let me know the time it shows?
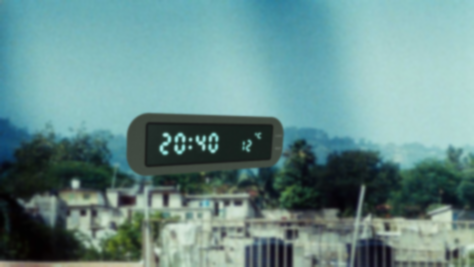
20:40
